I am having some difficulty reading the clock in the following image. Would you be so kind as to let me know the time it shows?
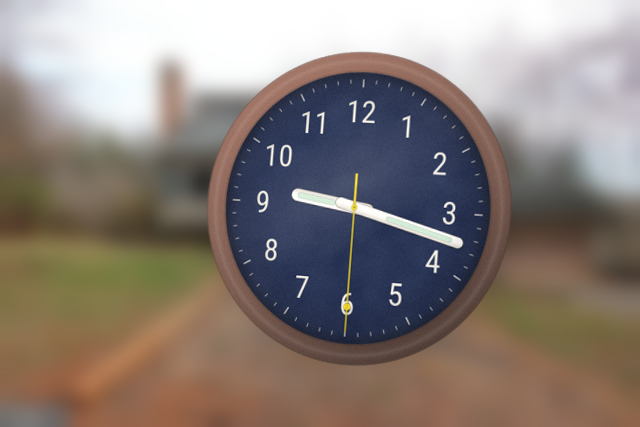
9:17:30
